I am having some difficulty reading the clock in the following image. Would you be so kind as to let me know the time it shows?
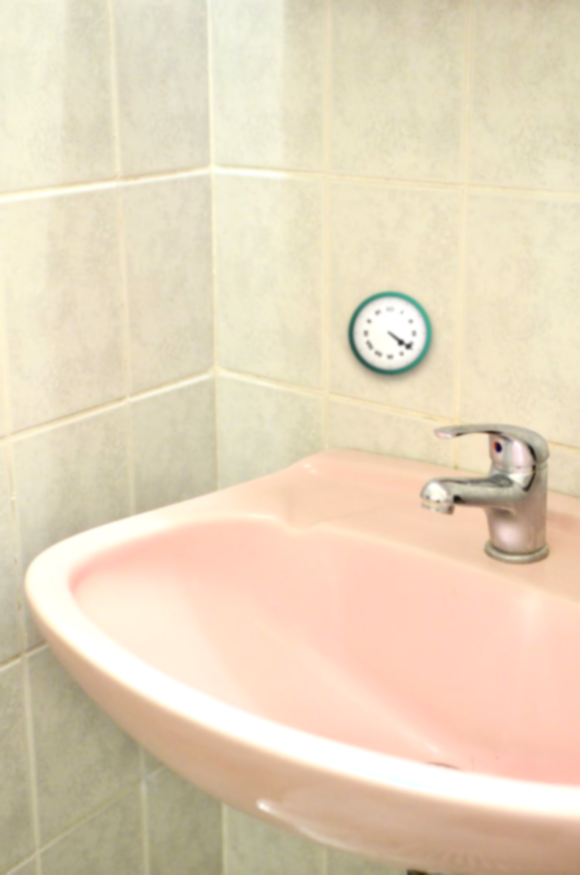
4:21
